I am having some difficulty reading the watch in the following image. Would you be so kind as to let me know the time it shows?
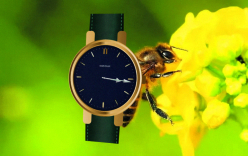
3:16
